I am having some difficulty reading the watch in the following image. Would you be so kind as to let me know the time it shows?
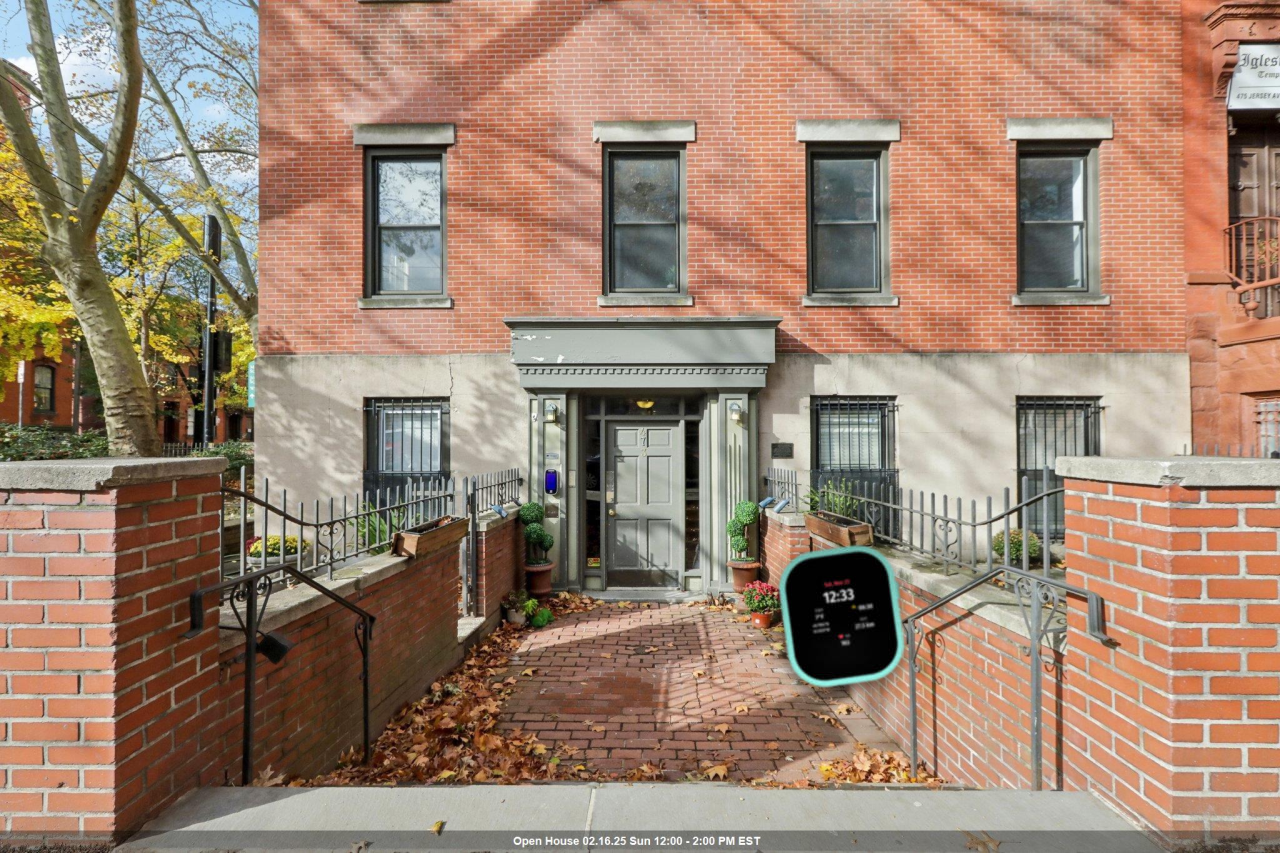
12:33
